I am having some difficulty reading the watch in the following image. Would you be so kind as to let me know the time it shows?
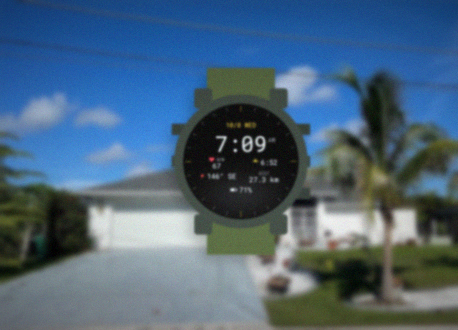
7:09
